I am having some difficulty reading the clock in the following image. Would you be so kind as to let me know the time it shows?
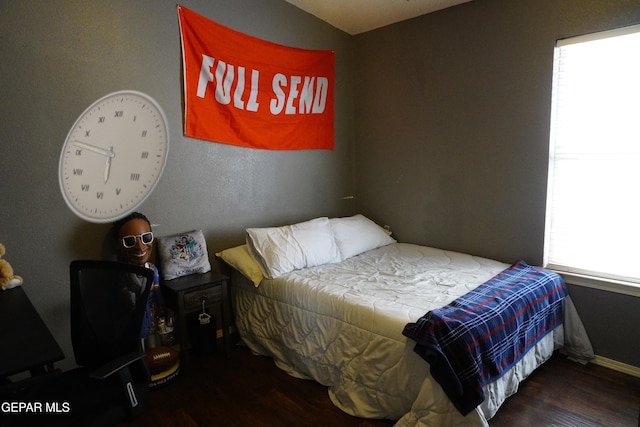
5:47
